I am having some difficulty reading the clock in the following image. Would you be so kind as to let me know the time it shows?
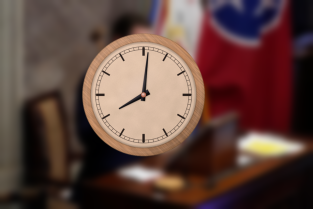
8:01
